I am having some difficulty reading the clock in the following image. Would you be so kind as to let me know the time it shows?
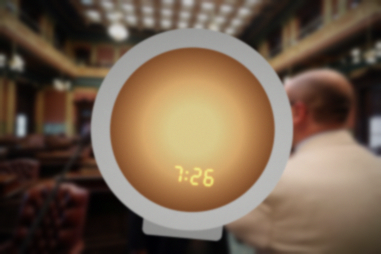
7:26
